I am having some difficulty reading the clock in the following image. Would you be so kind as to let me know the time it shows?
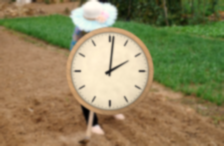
2:01
